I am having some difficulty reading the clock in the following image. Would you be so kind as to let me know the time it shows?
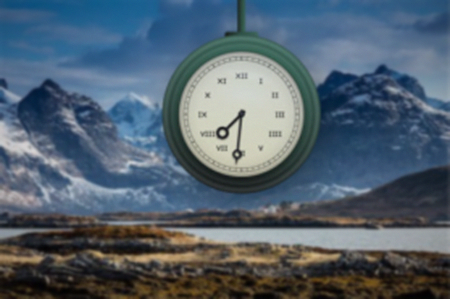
7:31
